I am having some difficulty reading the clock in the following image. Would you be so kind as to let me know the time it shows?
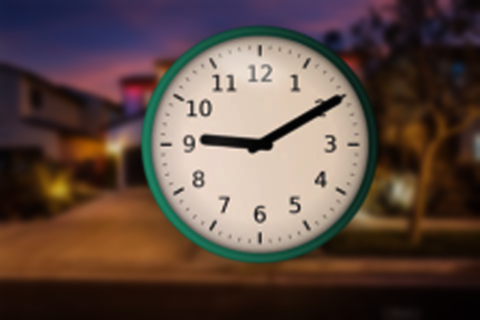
9:10
